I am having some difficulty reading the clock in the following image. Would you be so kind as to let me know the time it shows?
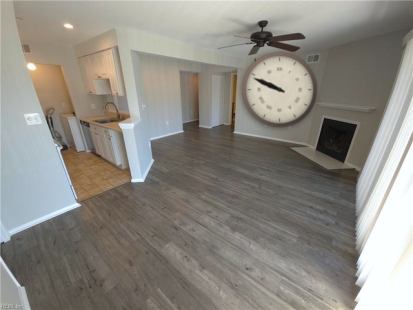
9:49
